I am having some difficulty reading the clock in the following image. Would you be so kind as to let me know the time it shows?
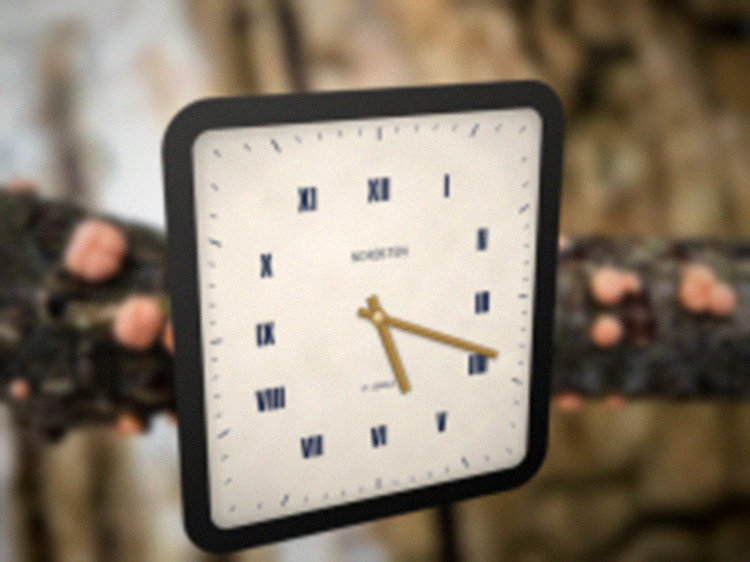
5:19
